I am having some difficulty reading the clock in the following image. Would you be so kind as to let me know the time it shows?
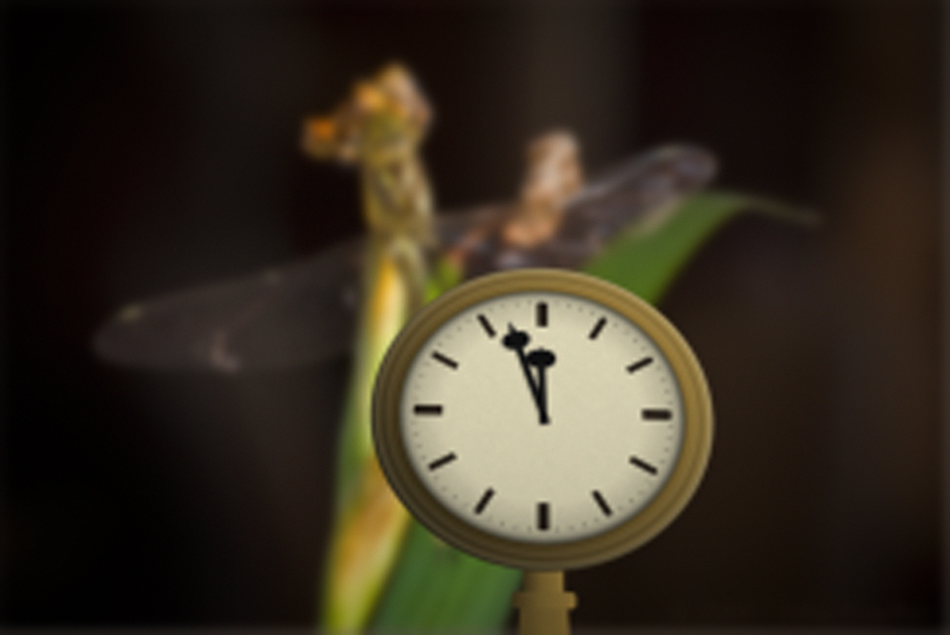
11:57
